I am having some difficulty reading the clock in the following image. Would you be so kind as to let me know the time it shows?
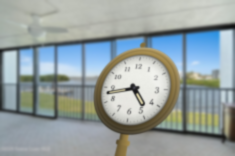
4:43
